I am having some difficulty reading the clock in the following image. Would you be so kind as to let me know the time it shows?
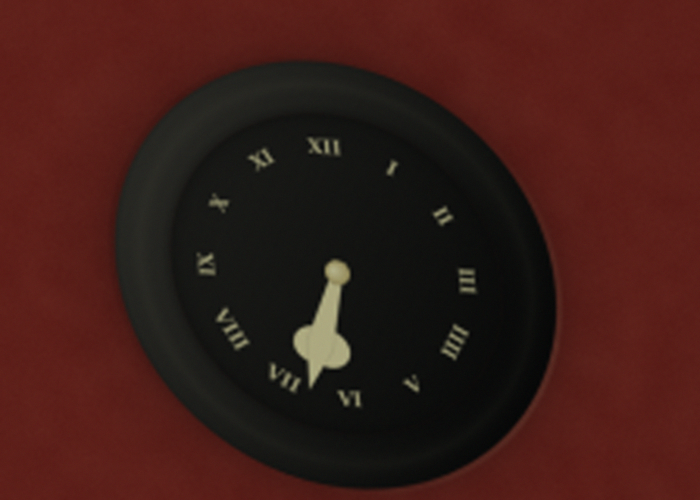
6:33
